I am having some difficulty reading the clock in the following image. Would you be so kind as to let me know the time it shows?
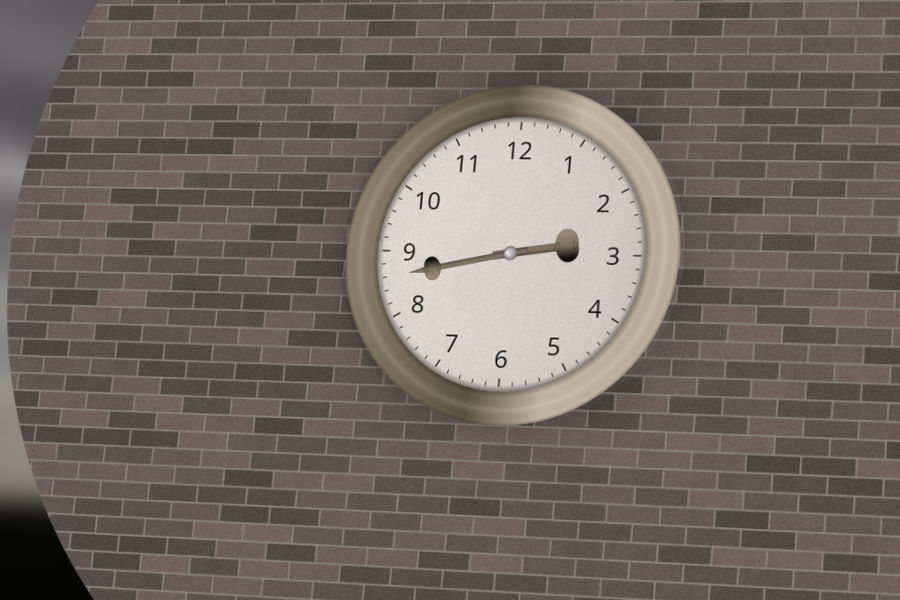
2:43
